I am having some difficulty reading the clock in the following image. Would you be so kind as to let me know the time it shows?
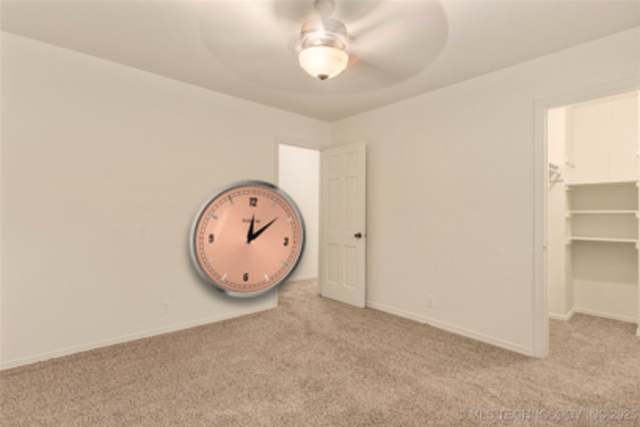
12:08
